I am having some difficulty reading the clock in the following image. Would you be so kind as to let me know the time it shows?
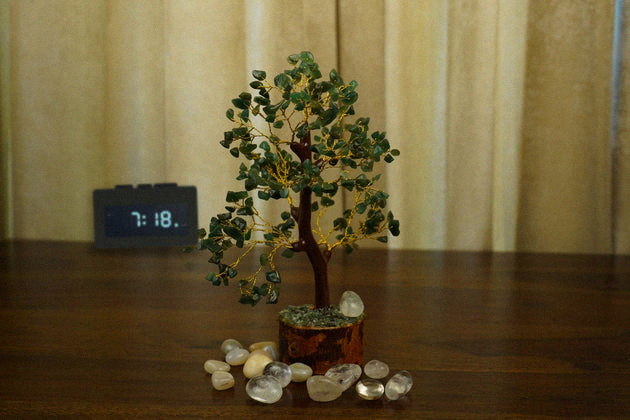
7:18
